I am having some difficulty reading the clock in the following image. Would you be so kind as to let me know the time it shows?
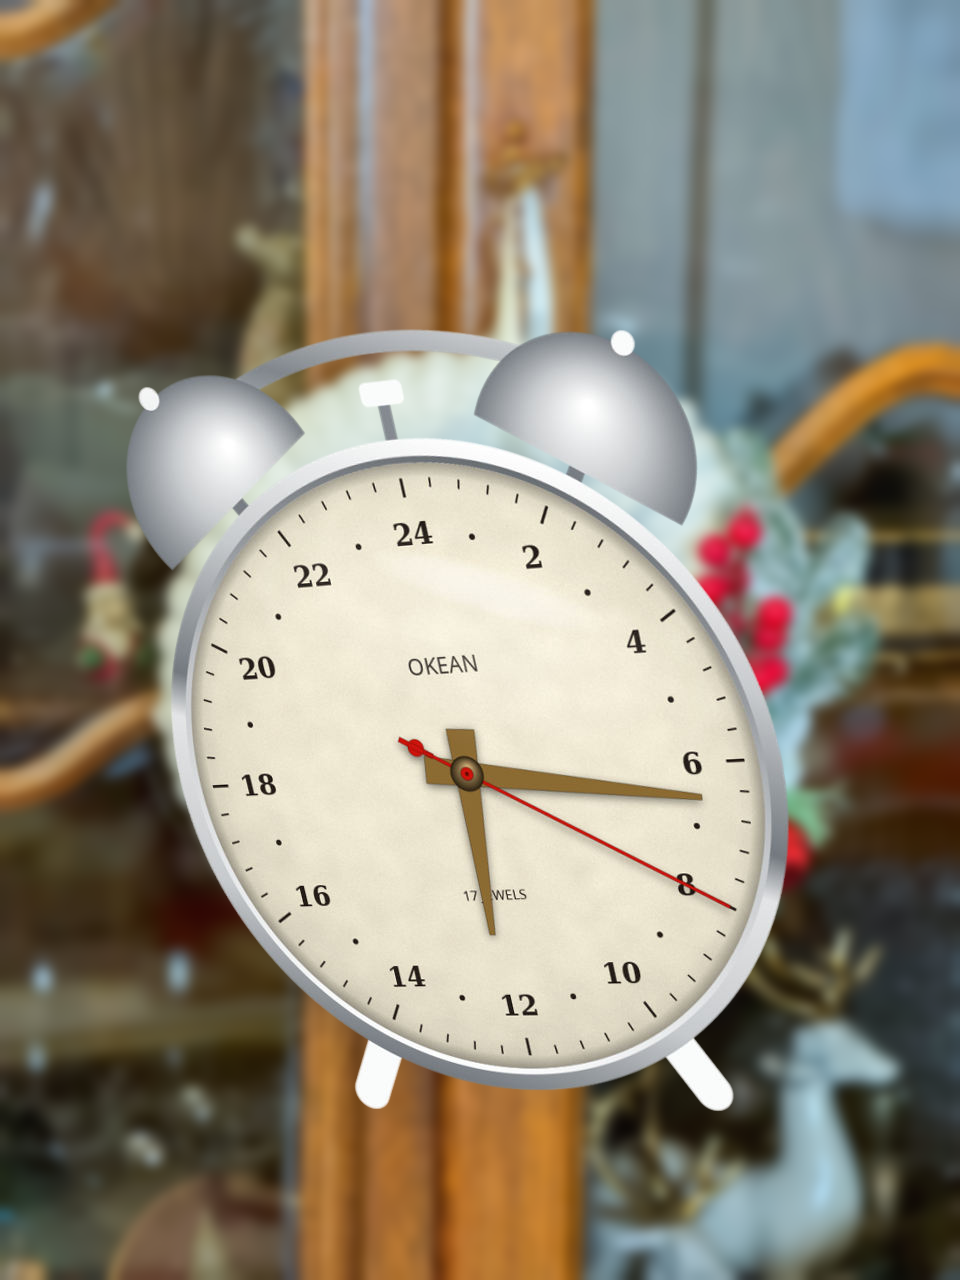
12:16:20
